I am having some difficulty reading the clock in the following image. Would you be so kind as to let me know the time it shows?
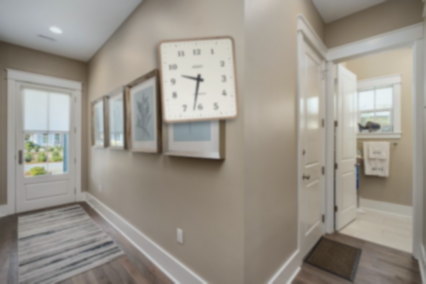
9:32
